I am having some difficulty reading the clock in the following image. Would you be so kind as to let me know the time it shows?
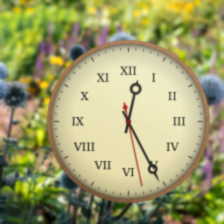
12:25:28
